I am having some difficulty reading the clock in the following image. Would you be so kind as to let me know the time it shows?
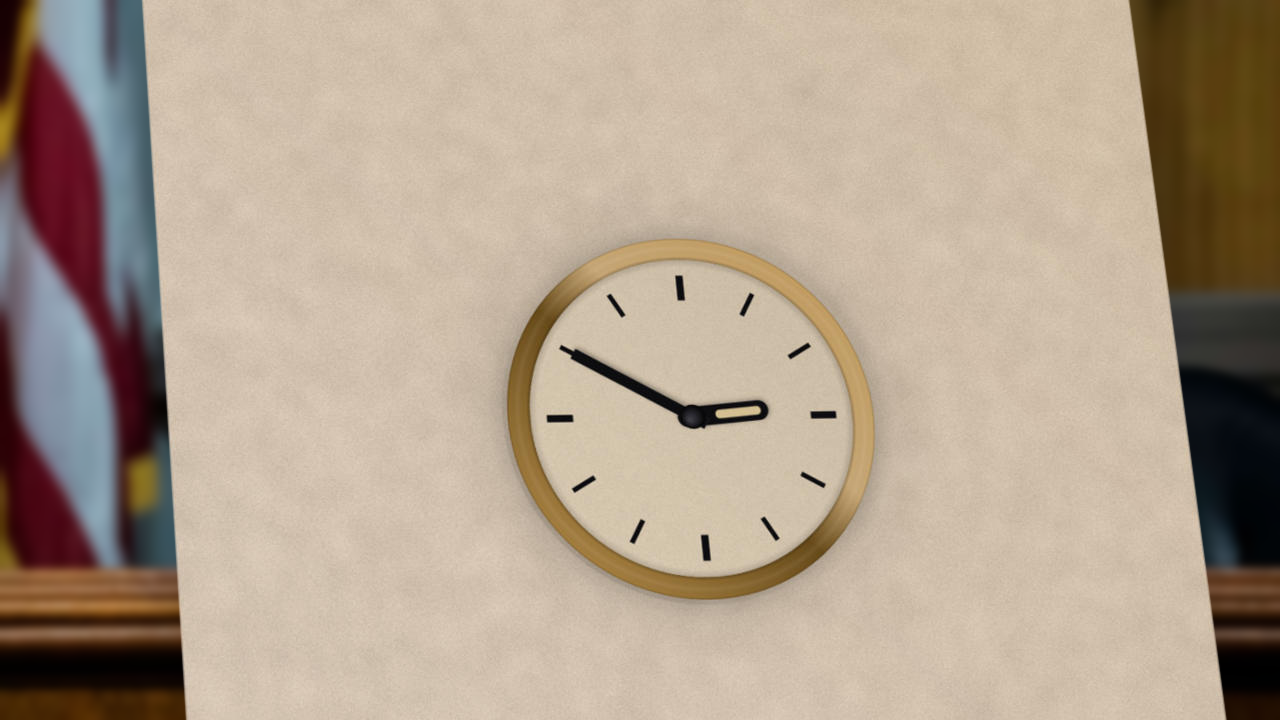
2:50
